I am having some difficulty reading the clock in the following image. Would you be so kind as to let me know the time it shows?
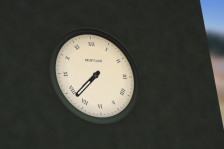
7:38
